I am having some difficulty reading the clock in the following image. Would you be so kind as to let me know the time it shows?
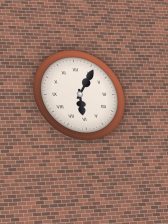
6:06
